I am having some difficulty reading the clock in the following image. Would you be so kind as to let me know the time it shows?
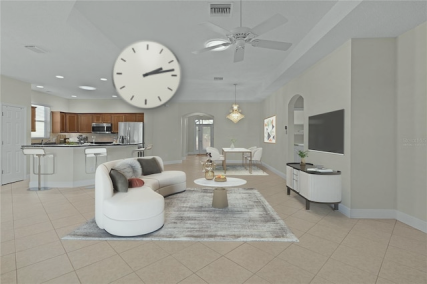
2:13
